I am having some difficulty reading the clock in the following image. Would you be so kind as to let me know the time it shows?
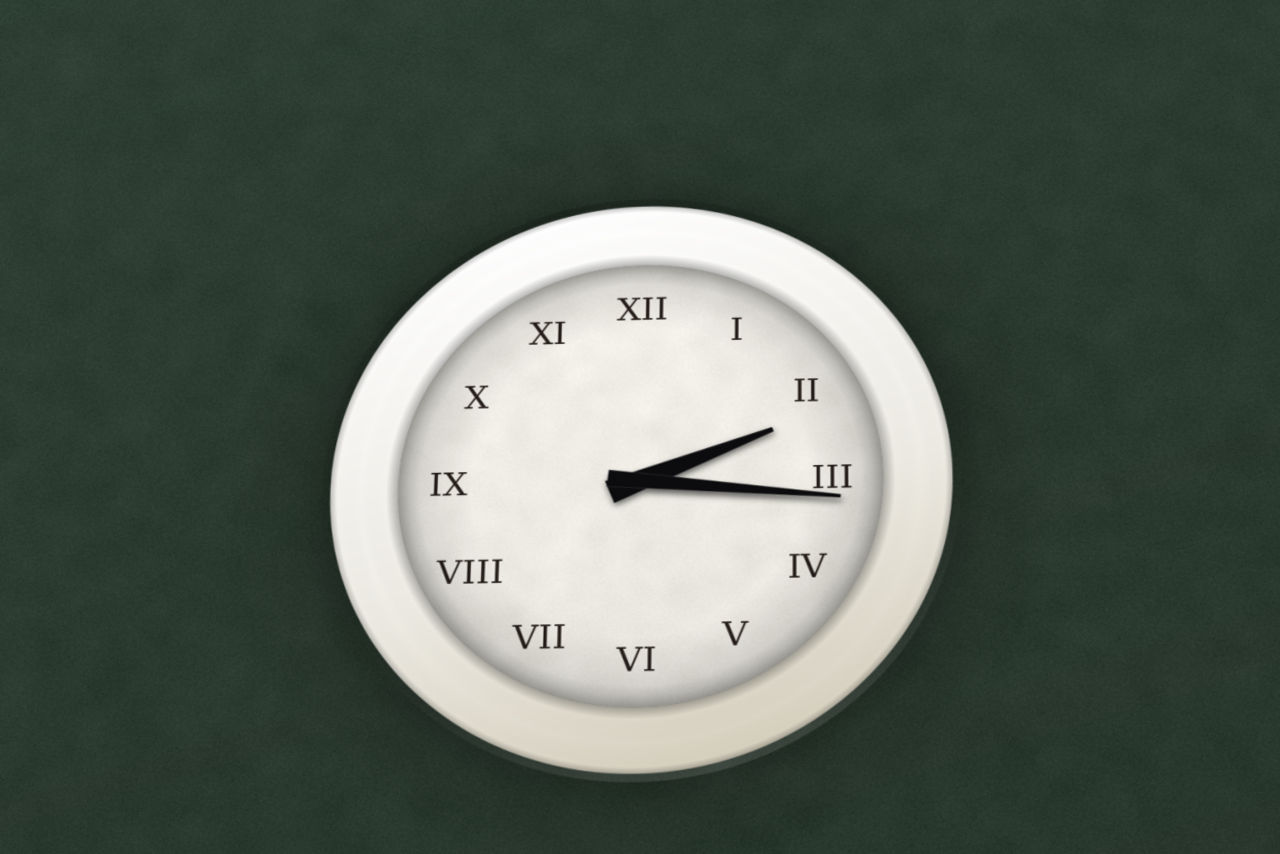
2:16
